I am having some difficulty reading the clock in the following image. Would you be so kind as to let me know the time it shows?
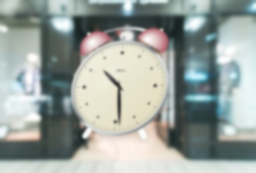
10:29
